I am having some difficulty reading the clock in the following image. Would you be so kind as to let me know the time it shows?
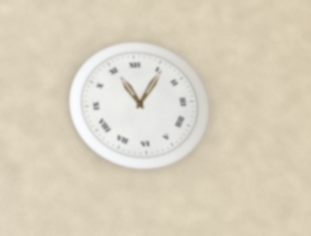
11:06
